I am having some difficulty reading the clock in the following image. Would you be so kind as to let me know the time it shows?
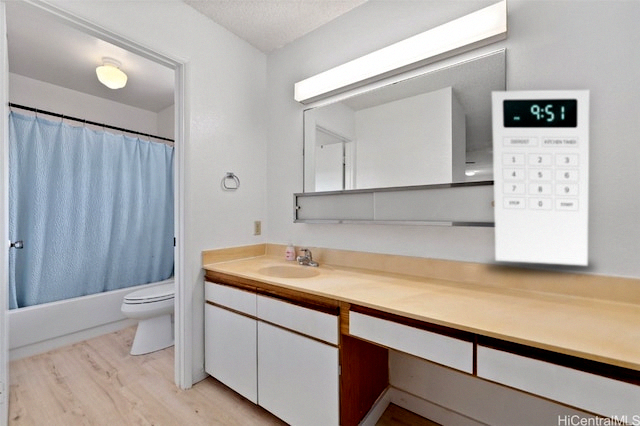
9:51
